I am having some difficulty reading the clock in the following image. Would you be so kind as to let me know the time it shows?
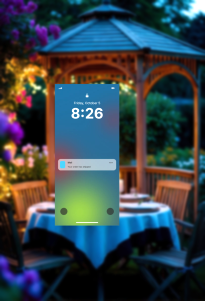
8:26
